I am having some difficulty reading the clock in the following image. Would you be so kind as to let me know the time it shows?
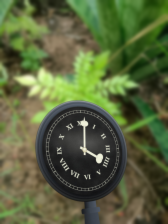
4:01
